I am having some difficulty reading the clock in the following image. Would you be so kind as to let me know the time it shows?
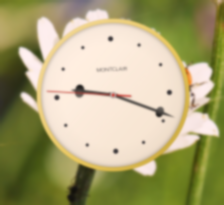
9:18:46
